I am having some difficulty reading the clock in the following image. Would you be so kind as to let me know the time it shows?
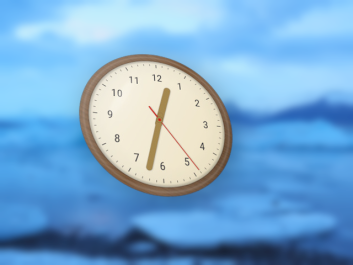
12:32:24
